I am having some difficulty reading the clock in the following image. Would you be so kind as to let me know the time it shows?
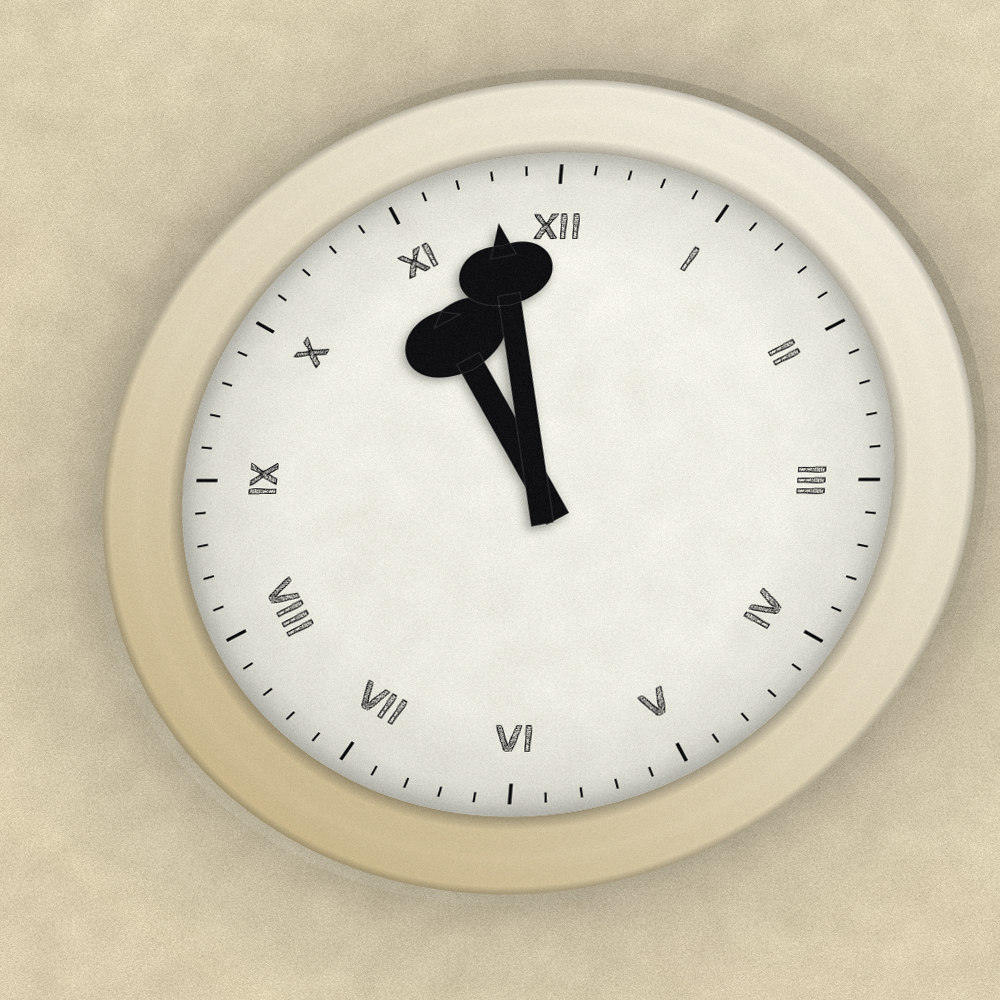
10:58
